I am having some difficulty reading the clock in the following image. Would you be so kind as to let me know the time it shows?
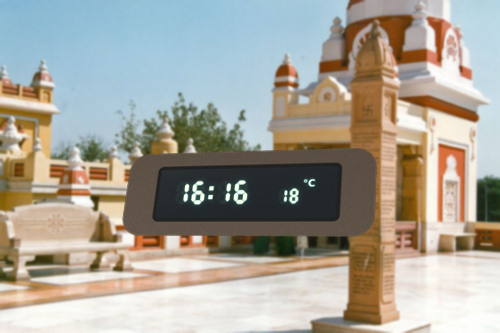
16:16
